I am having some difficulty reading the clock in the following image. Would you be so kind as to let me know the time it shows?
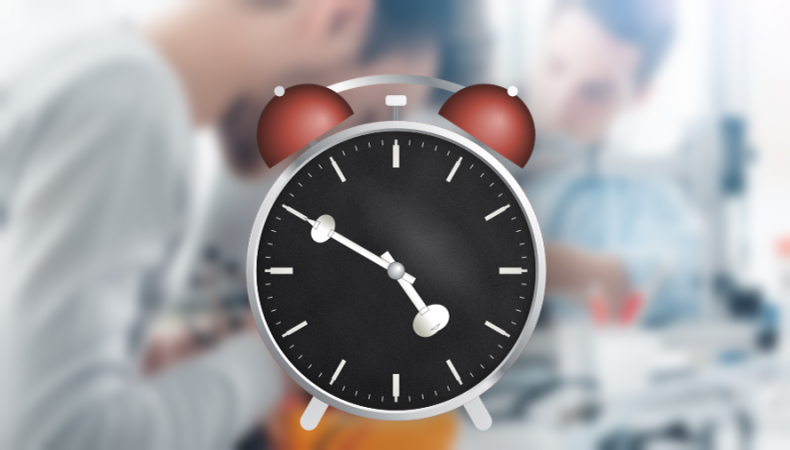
4:50
